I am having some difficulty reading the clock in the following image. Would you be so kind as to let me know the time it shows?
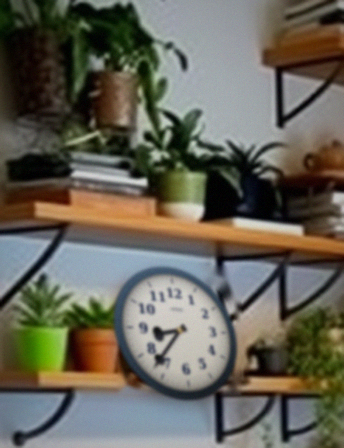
8:37
